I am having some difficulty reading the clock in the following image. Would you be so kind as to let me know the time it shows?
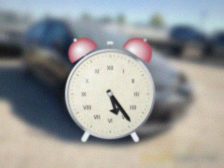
5:24
